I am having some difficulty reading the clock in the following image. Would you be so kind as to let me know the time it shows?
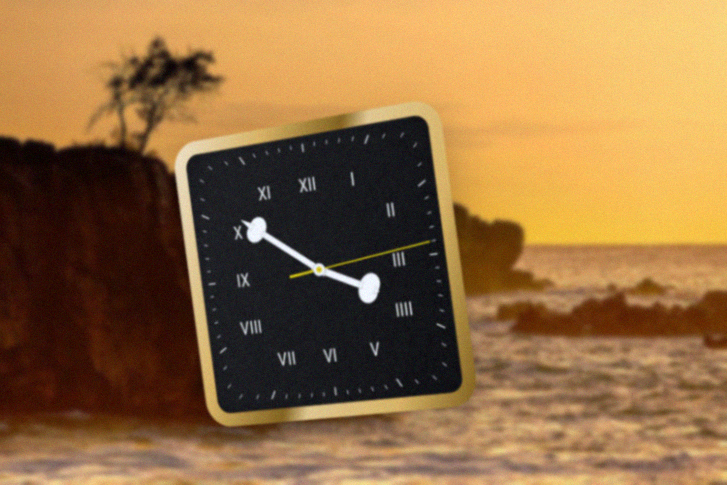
3:51:14
